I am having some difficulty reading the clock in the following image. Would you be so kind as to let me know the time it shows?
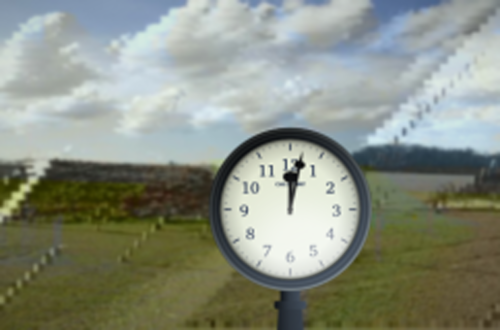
12:02
